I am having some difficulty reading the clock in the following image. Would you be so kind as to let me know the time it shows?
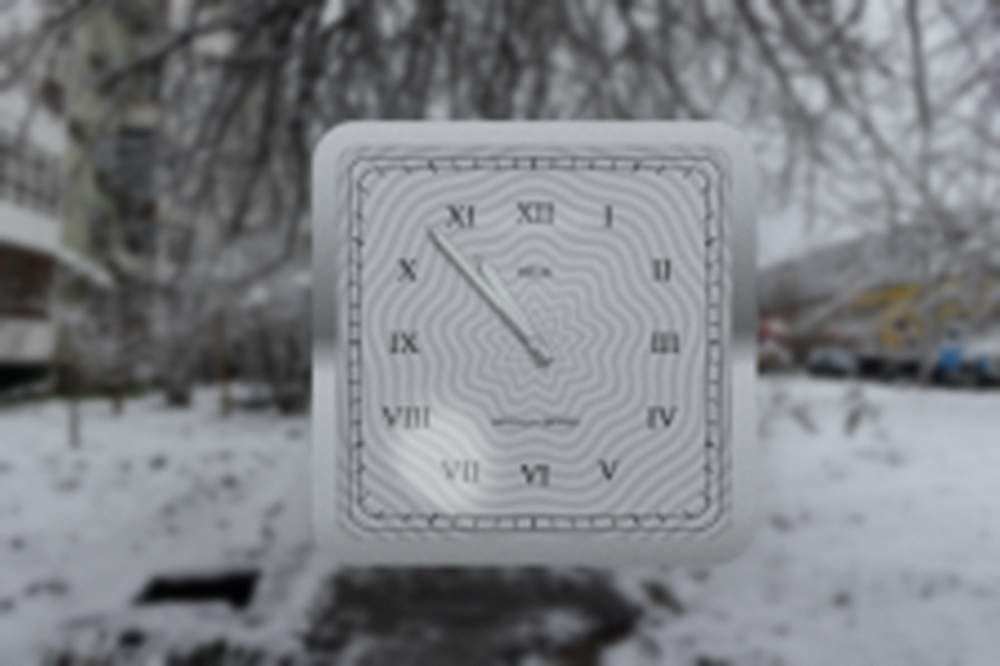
10:53
